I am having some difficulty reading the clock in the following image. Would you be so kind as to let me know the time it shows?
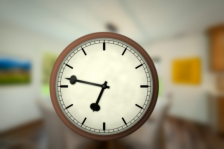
6:47
